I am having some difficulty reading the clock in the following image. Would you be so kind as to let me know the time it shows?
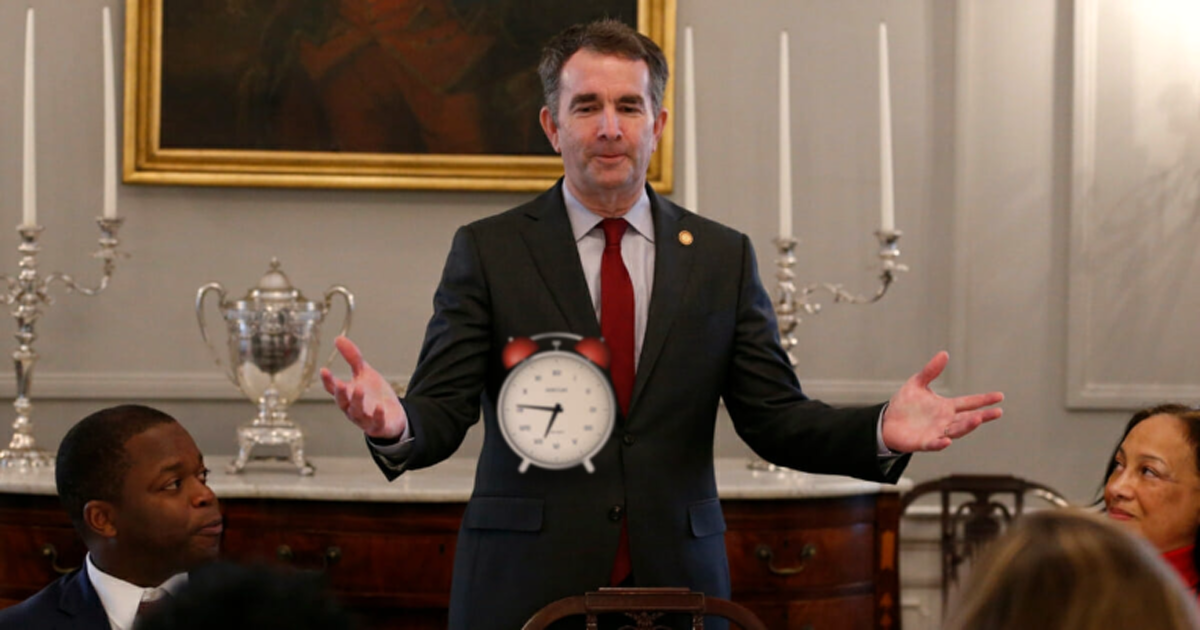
6:46
